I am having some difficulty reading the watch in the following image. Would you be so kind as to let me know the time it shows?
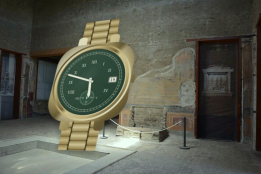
5:48
